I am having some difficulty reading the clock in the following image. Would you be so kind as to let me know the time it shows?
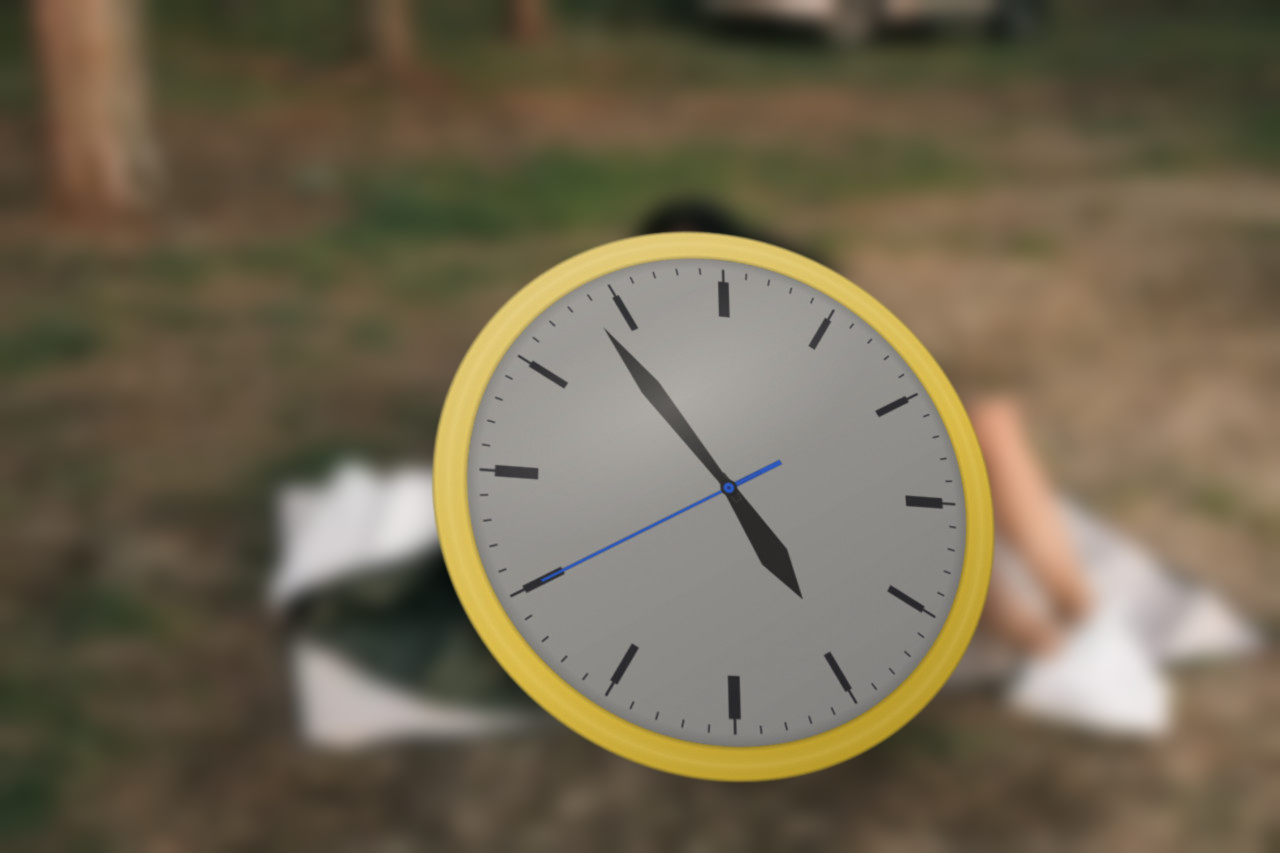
4:53:40
